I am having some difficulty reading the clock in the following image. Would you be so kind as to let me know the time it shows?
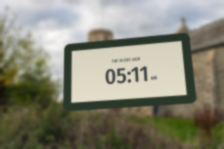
5:11
